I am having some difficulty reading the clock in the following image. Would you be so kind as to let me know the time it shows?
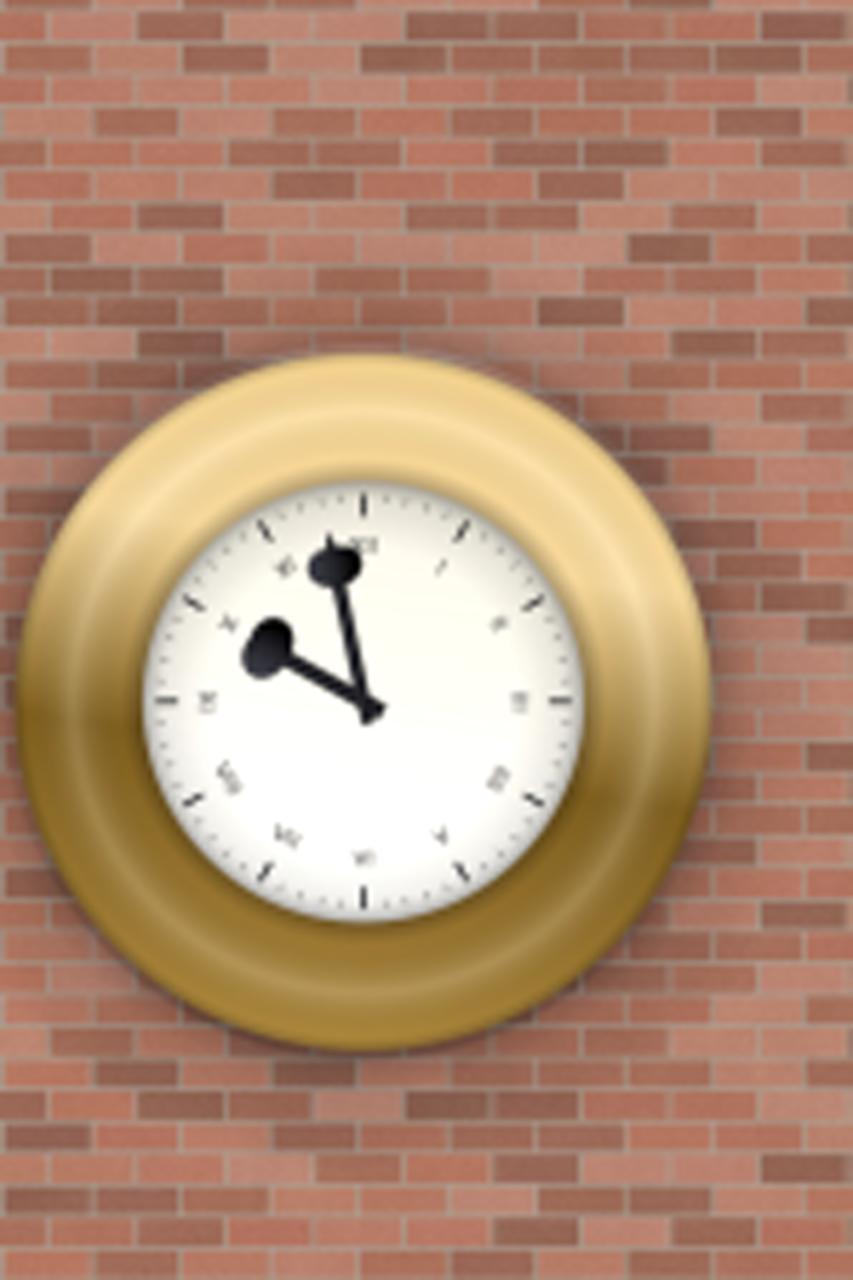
9:58
